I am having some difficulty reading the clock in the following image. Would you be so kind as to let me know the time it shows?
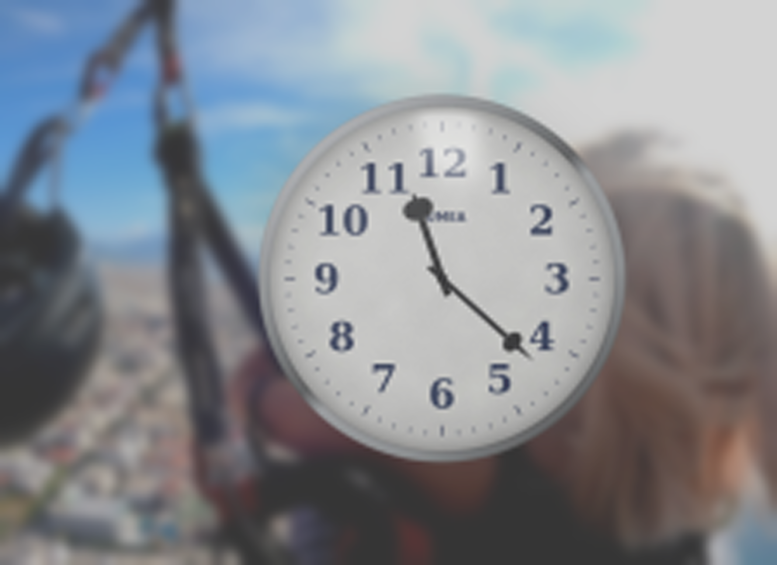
11:22
